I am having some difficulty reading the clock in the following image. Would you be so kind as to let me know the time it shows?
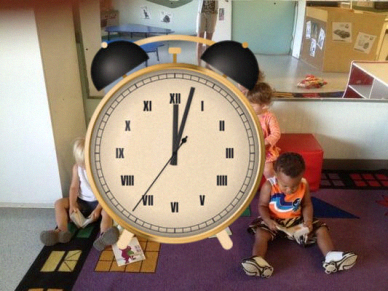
12:02:36
